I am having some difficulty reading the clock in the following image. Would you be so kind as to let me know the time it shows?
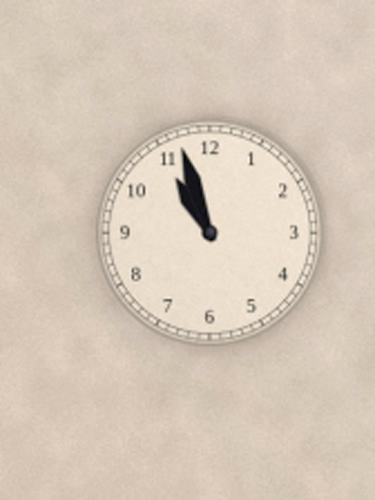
10:57
